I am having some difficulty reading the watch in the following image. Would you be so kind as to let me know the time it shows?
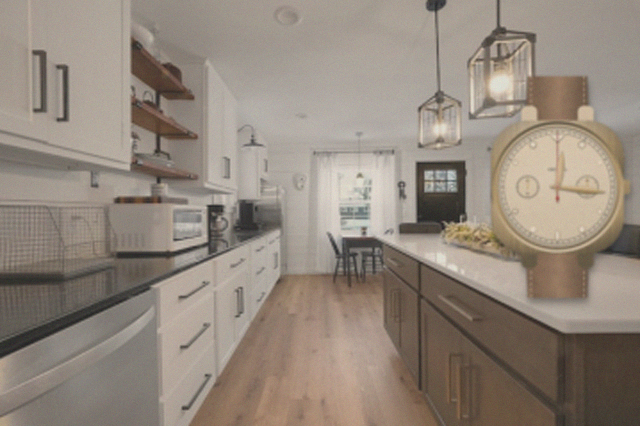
12:16
